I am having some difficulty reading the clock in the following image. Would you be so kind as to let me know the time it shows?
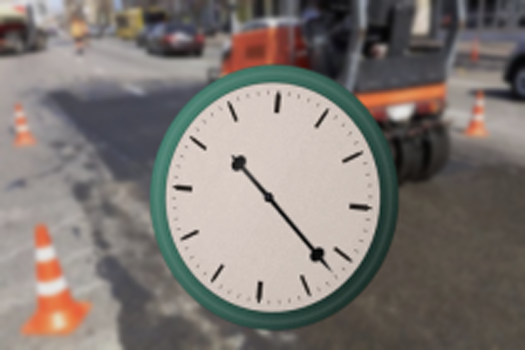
10:22
